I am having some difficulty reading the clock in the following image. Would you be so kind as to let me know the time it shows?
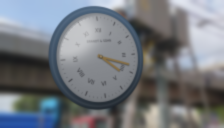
4:18
